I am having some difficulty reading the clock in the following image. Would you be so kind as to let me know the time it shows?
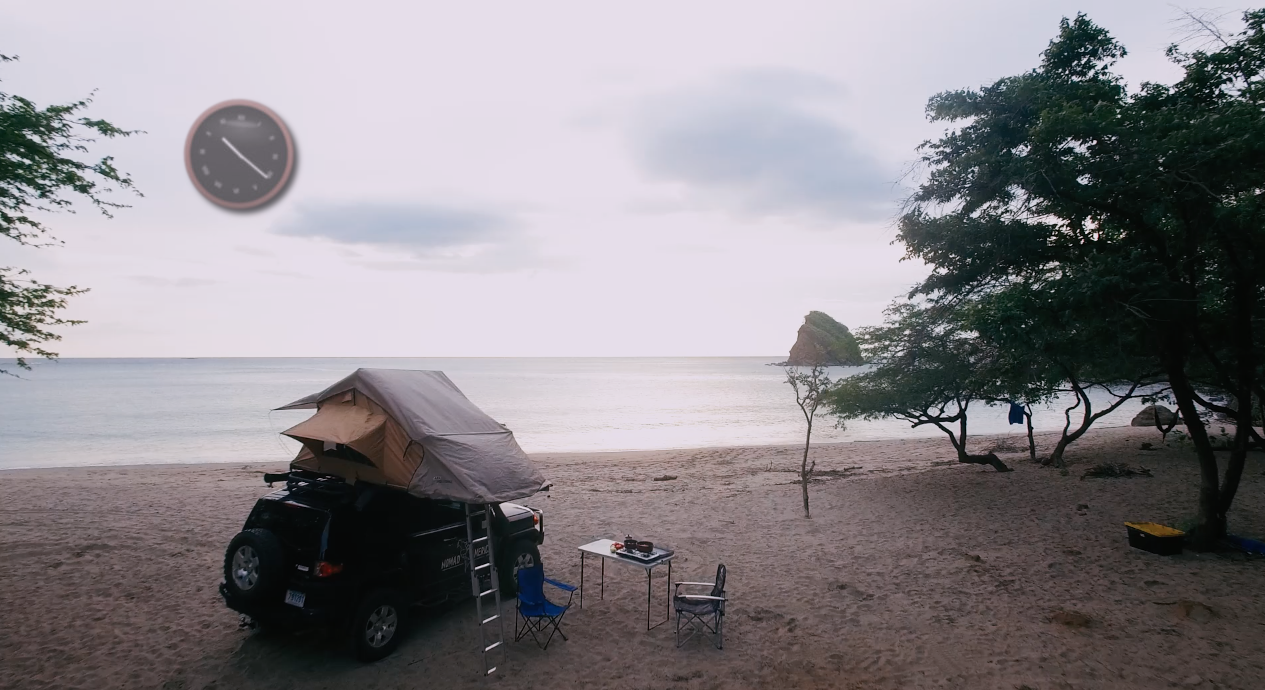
10:21
